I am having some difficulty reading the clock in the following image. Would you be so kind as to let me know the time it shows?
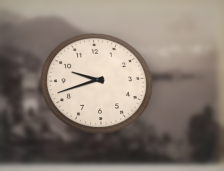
9:42
